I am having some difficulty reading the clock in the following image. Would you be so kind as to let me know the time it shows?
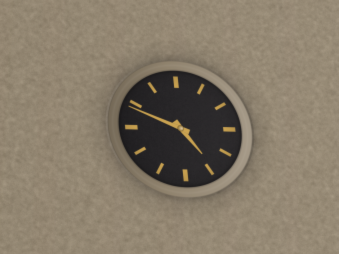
4:49
